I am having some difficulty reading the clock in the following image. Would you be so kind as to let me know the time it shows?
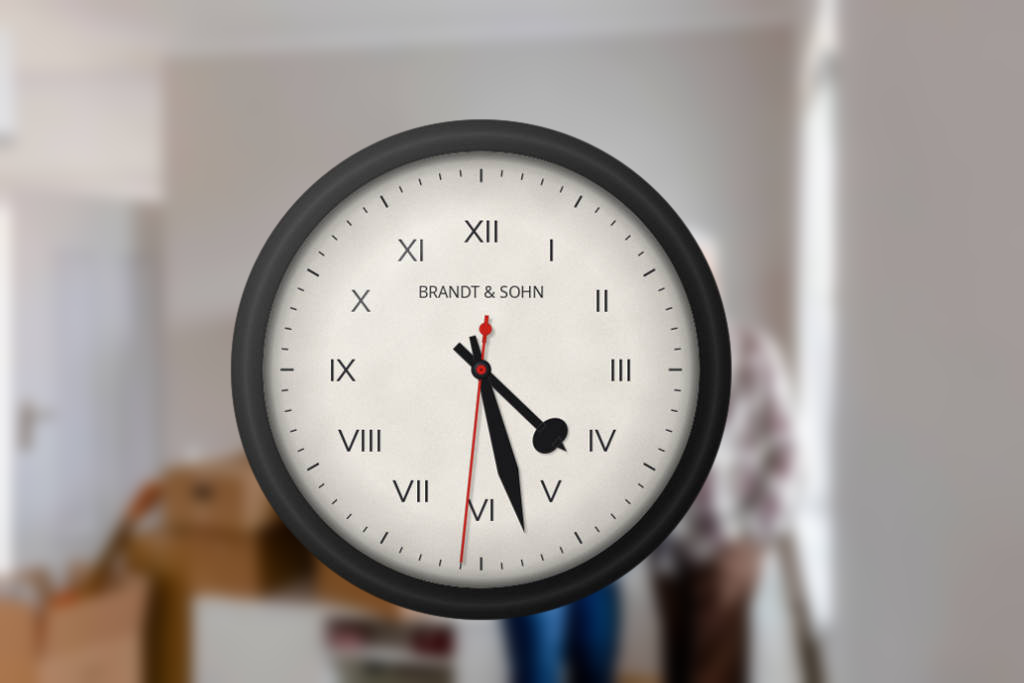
4:27:31
